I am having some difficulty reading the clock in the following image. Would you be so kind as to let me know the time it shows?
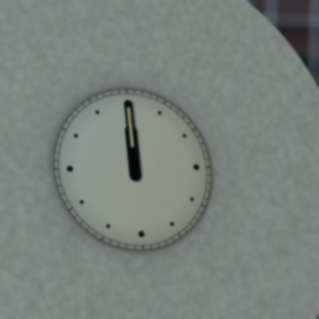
12:00
